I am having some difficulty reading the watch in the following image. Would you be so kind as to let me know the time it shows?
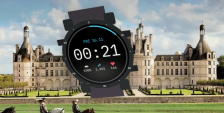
0:21
